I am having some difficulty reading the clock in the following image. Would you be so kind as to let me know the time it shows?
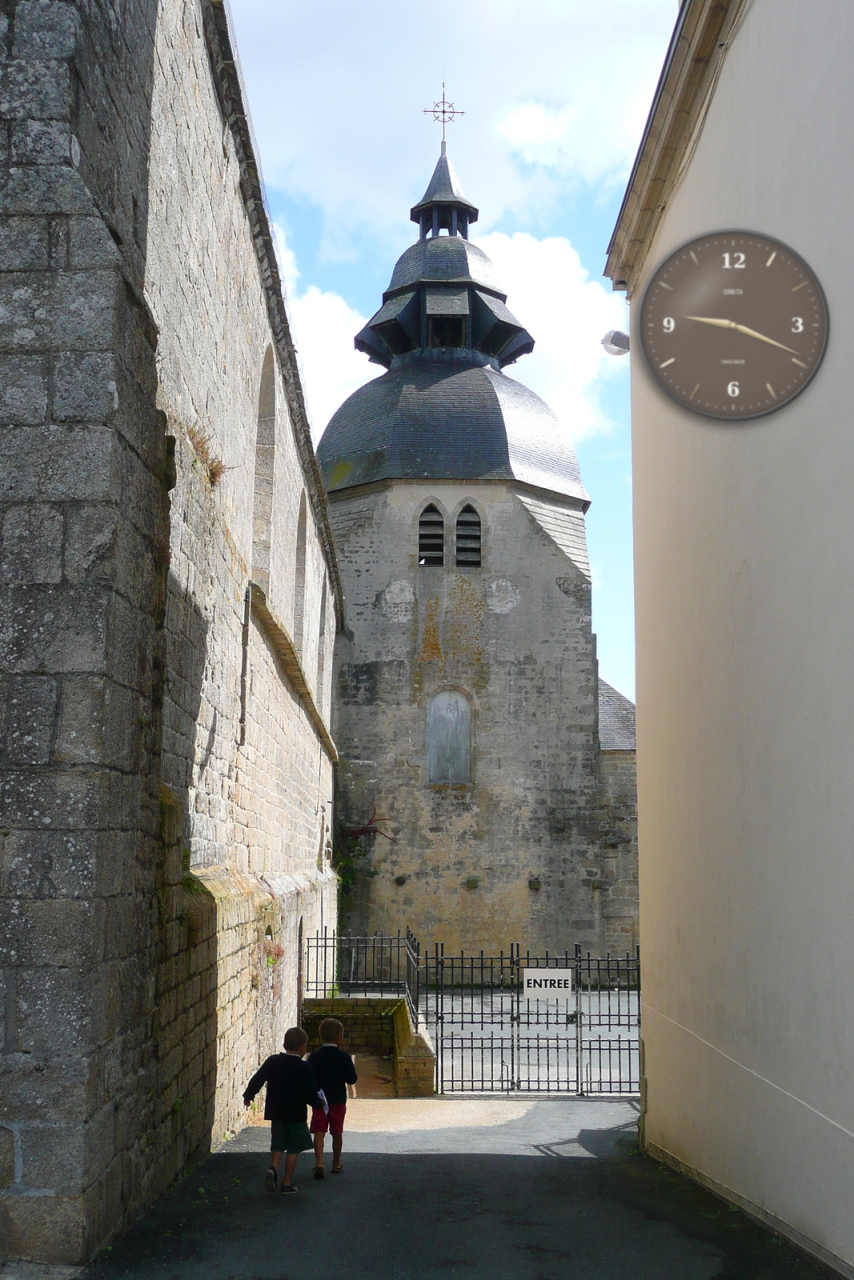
9:19
